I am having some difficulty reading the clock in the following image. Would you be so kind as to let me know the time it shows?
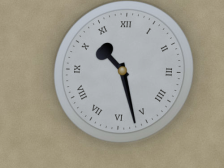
10:27
